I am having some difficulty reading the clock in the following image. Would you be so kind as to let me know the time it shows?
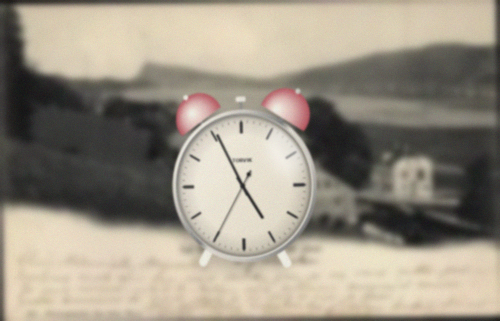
4:55:35
